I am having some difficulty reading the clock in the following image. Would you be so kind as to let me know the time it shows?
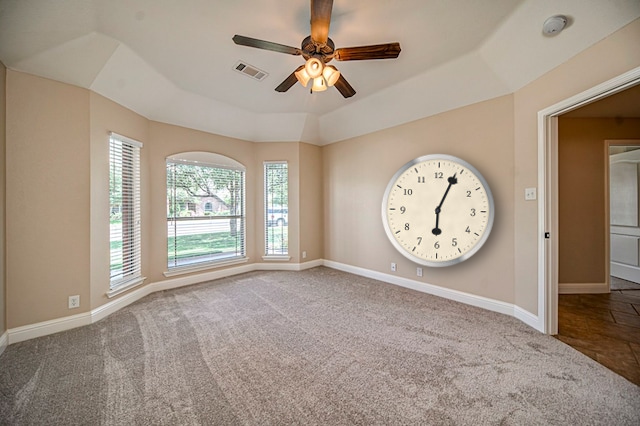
6:04
